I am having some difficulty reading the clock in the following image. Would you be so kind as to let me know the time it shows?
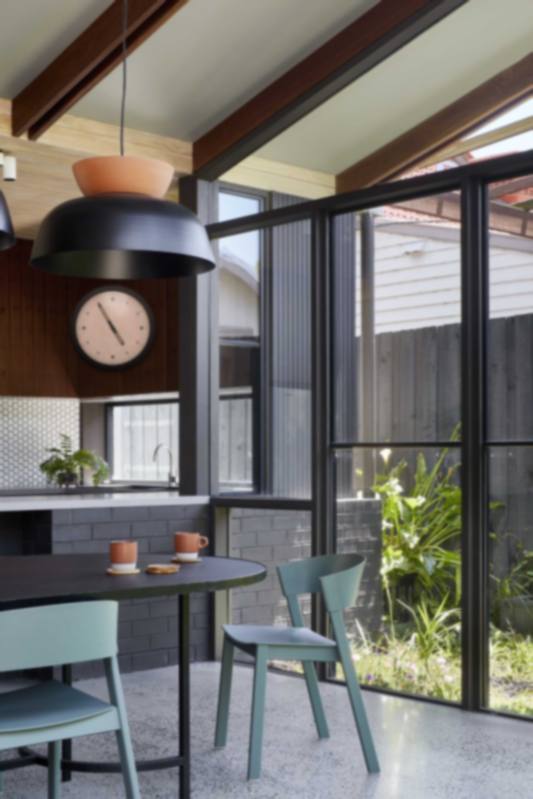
4:55
